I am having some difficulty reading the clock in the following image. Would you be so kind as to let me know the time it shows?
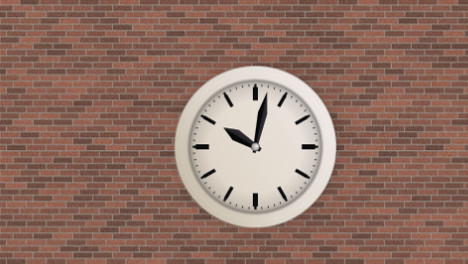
10:02
